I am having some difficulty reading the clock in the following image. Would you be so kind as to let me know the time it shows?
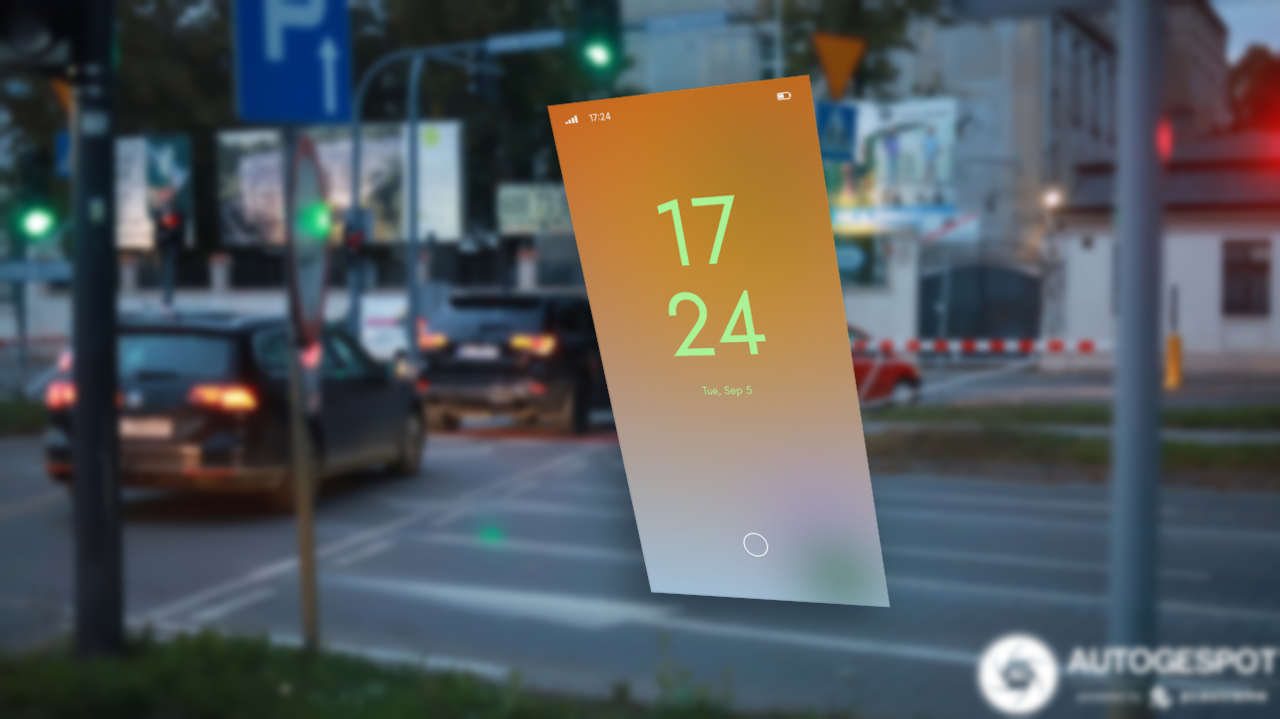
17:24
